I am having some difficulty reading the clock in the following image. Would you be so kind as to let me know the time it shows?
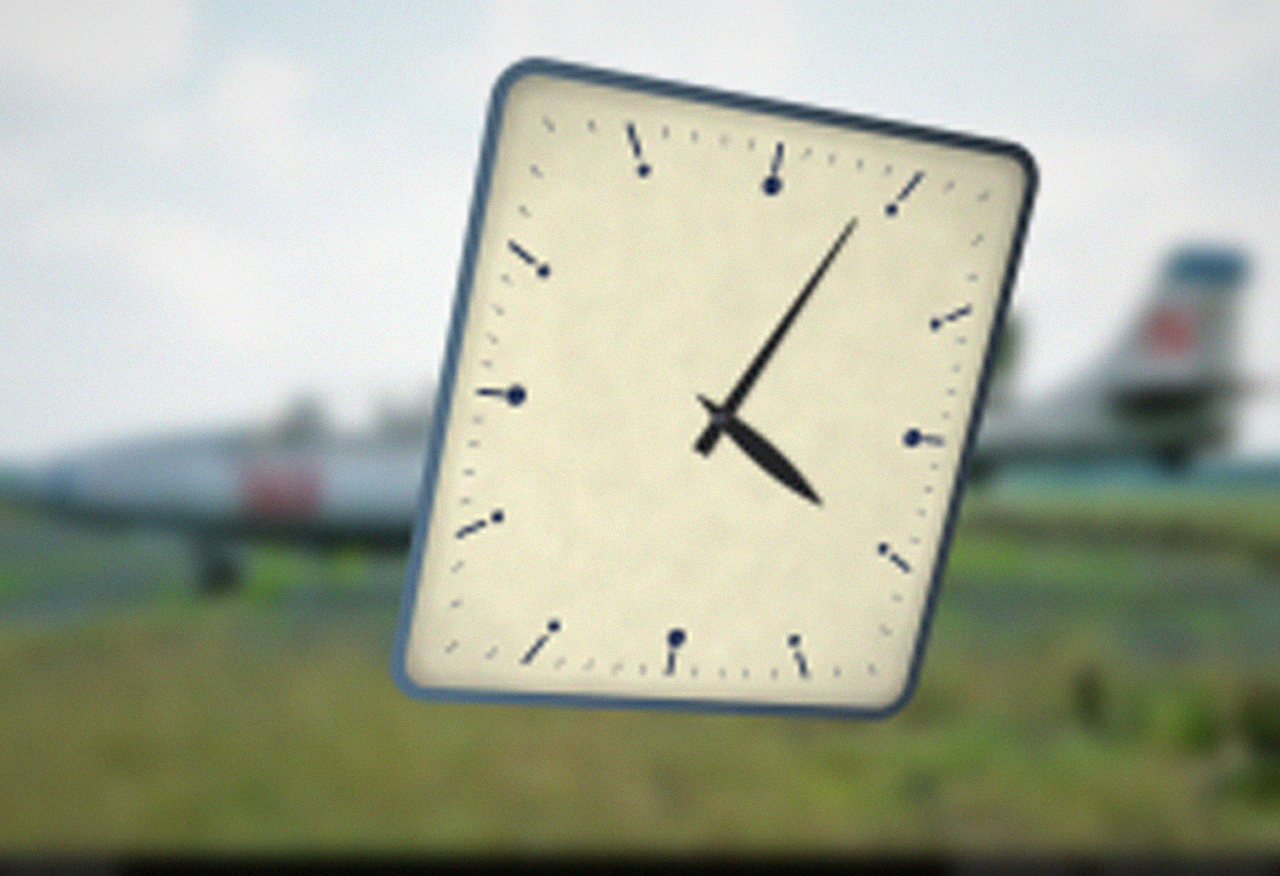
4:04
